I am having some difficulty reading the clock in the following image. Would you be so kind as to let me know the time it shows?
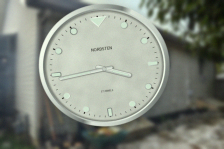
3:44
